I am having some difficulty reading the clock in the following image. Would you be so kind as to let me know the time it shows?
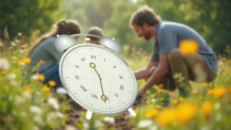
11:31
